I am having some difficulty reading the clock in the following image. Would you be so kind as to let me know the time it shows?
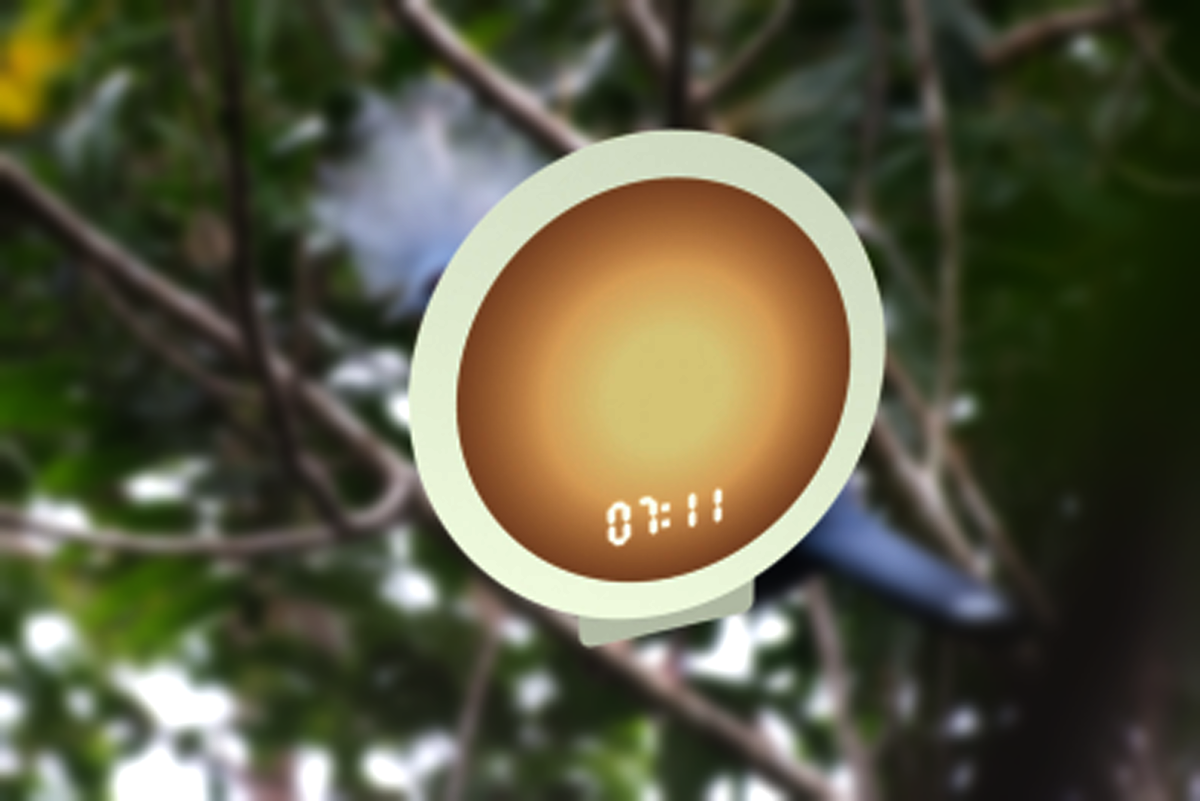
7:11
